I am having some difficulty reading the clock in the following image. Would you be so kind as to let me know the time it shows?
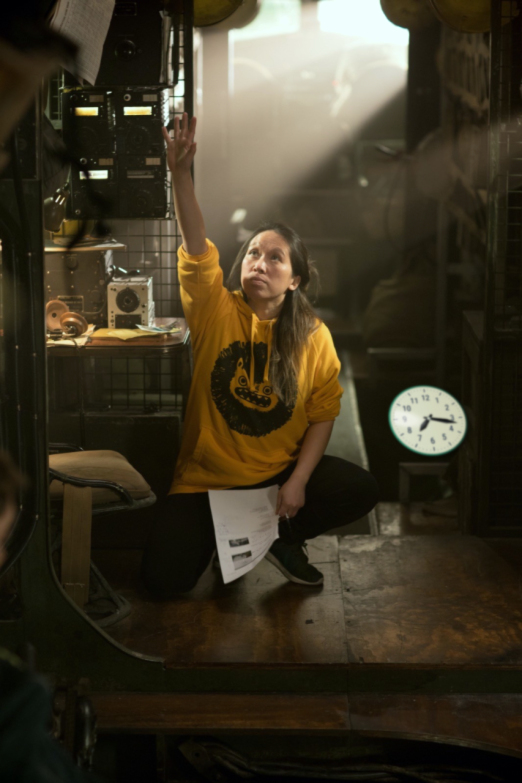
7:17
